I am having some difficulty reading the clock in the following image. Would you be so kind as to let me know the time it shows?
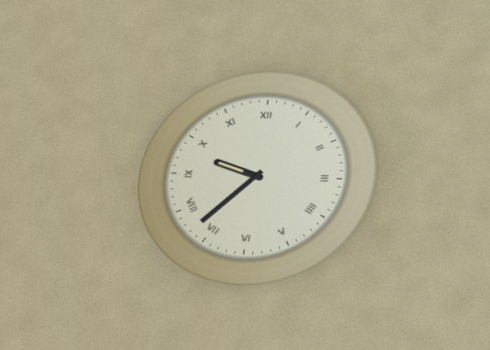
9:37
